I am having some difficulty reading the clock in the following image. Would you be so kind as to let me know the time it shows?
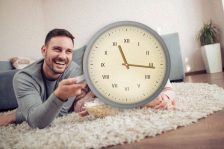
11:16
